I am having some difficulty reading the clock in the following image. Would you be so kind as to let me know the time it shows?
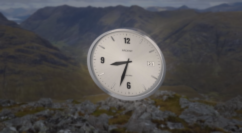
8:33
